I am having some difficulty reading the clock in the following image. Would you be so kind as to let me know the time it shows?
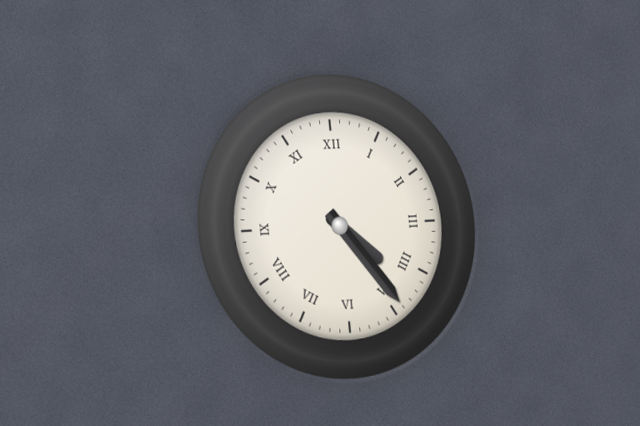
4:24
